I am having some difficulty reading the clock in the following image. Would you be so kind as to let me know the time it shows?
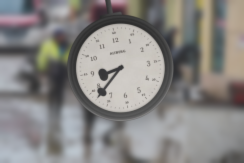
8:38
